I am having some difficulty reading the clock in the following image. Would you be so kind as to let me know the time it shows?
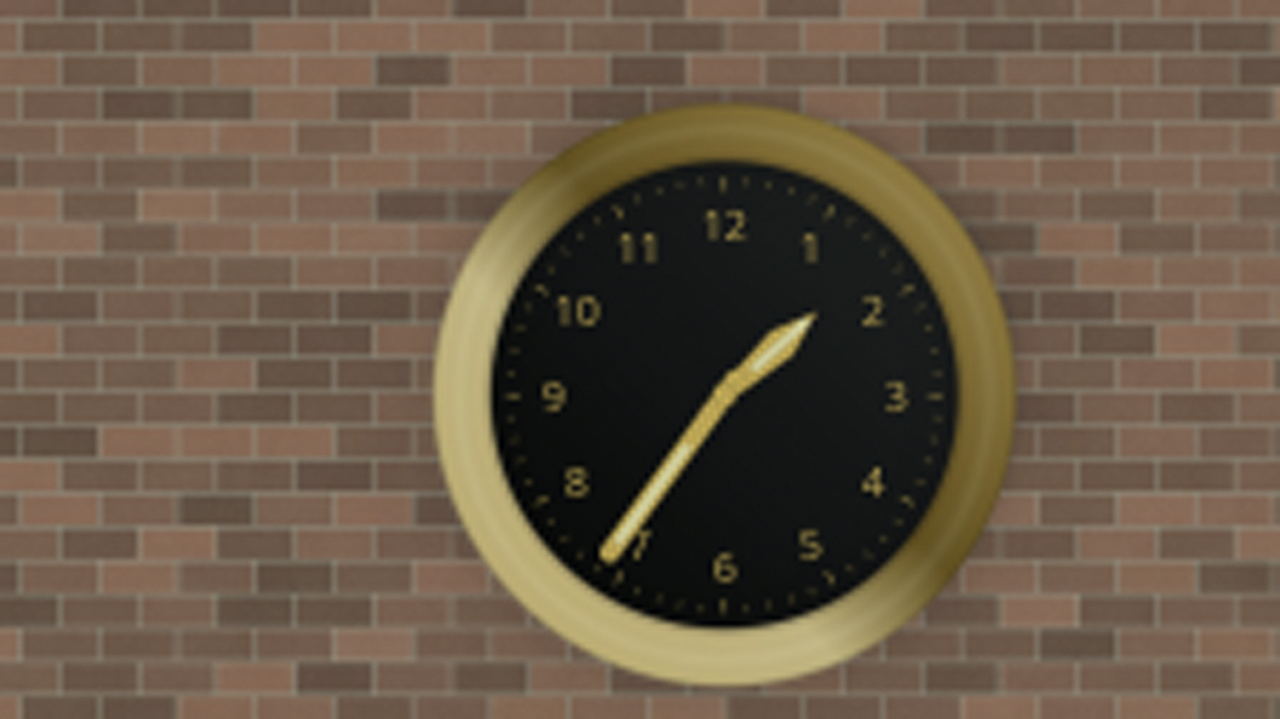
1:36
